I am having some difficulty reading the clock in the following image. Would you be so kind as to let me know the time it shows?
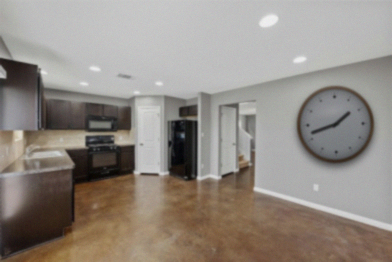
1:42
